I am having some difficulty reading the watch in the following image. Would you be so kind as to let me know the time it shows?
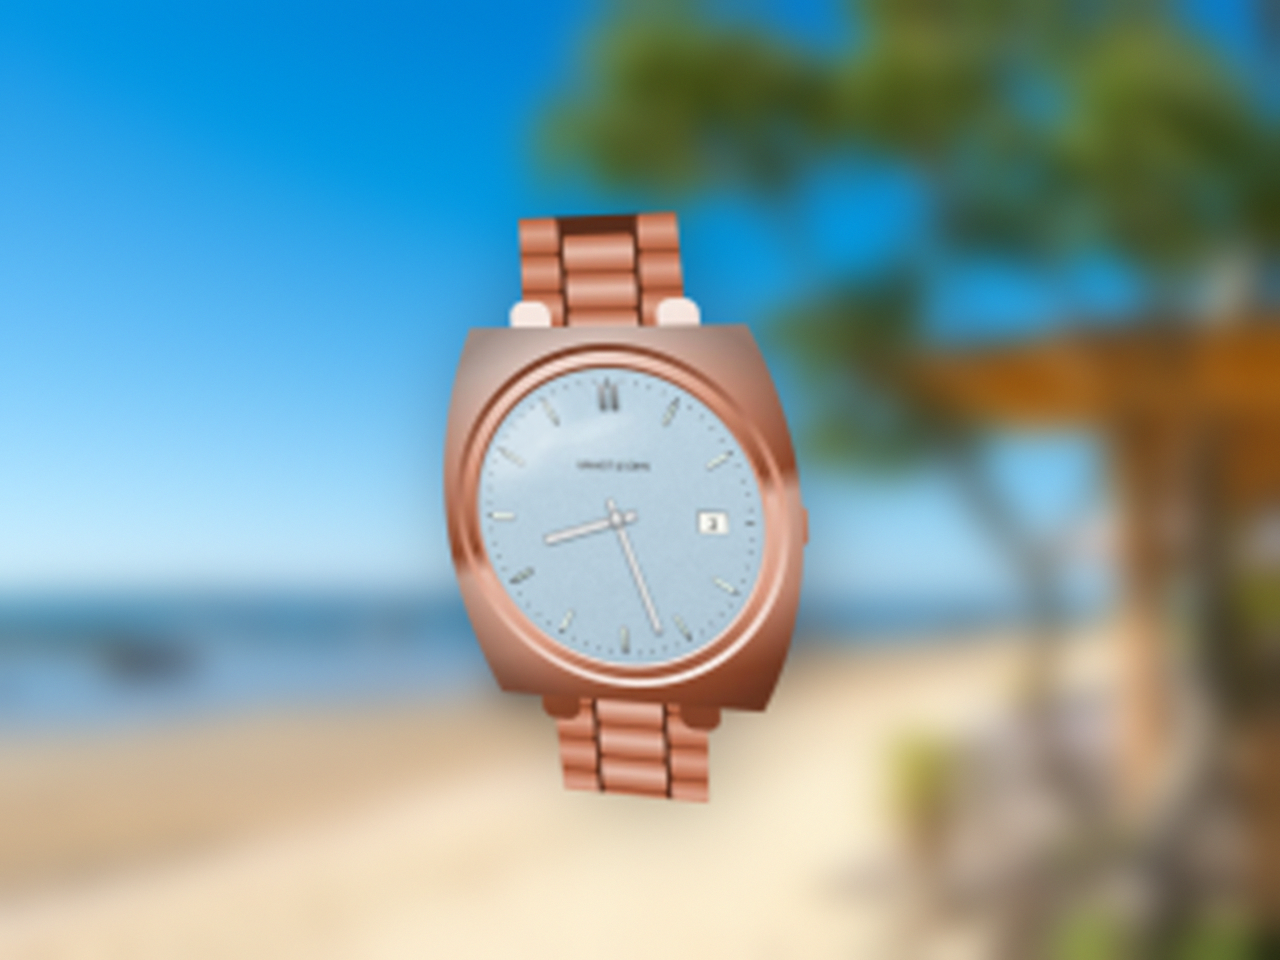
8:27
